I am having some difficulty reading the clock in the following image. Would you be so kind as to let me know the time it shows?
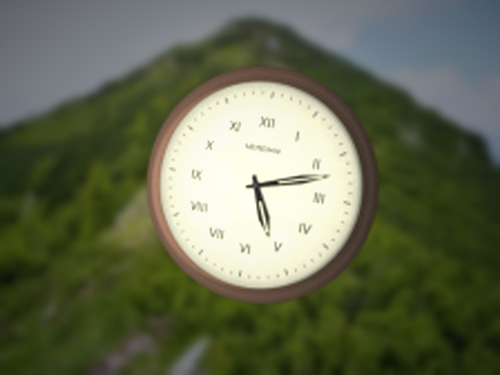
5:12
